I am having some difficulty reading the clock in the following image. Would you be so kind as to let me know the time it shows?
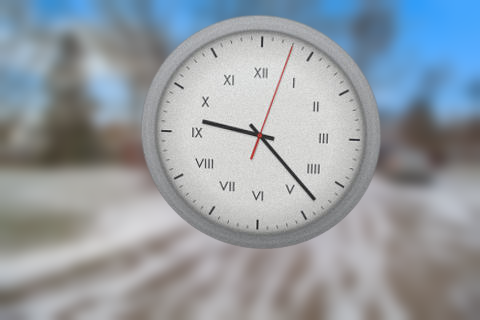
9:23:03
